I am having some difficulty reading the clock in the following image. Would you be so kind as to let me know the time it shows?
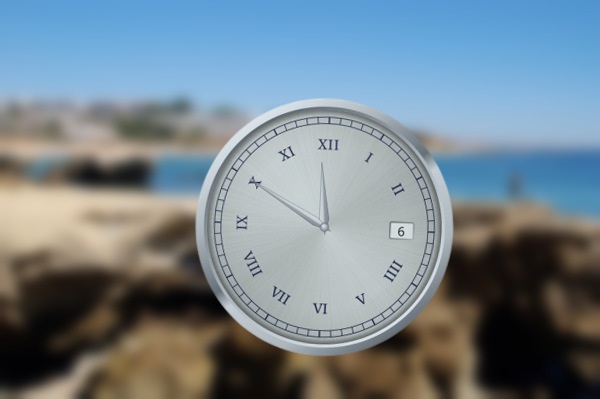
11:50
